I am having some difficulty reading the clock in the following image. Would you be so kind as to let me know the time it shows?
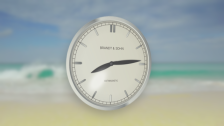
8:14
